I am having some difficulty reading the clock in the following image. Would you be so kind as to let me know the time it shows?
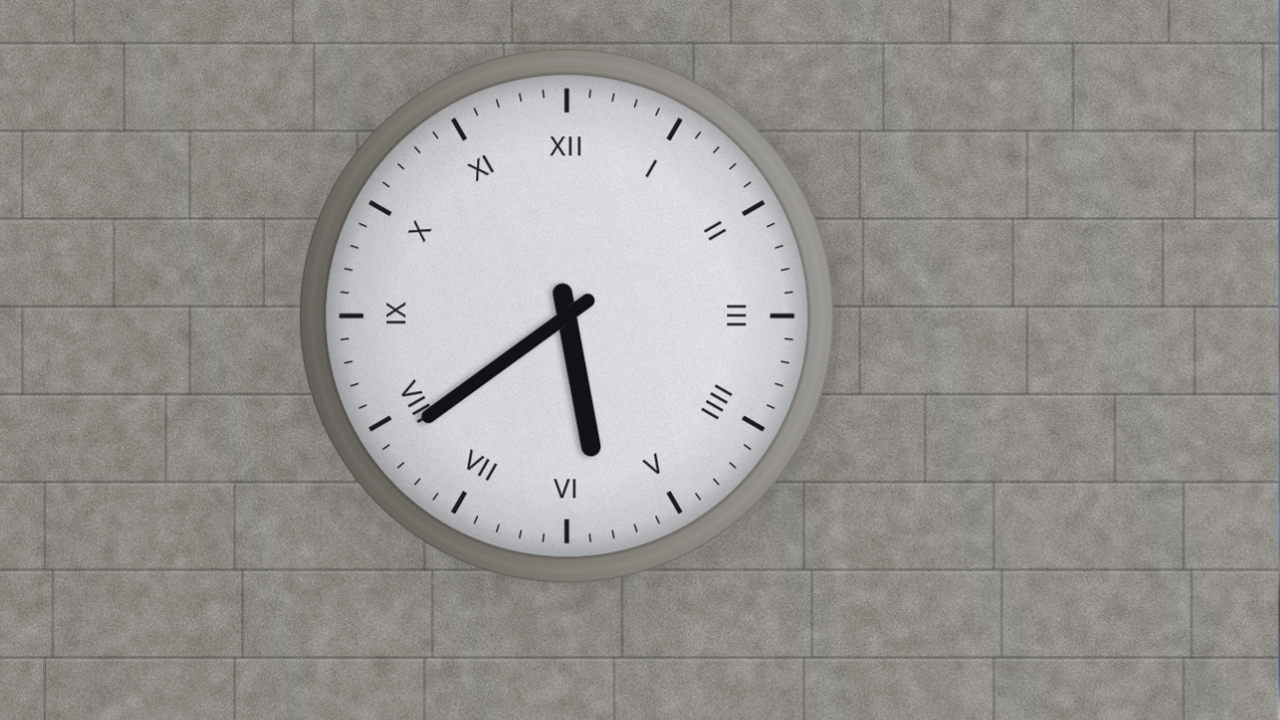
5:39
